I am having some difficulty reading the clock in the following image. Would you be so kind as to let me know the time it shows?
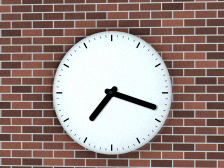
7:18
